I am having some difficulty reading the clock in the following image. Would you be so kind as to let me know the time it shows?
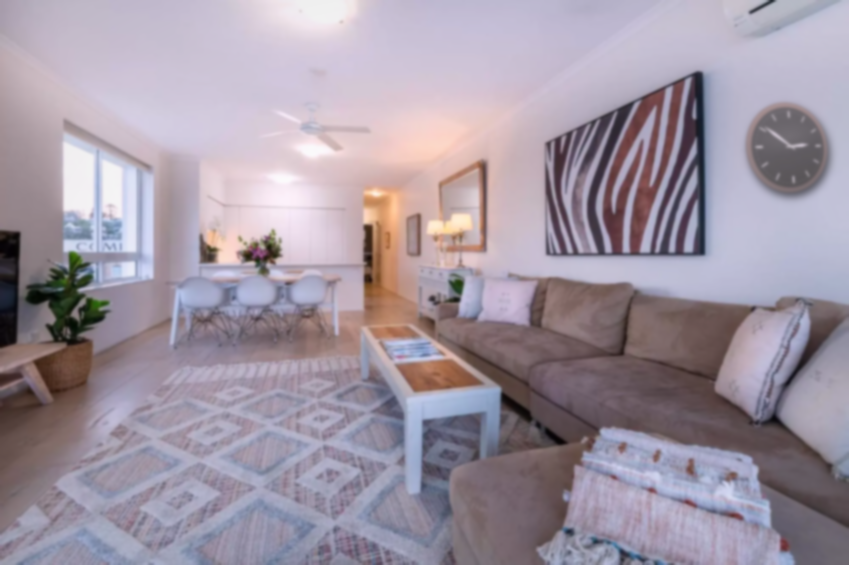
2:51
